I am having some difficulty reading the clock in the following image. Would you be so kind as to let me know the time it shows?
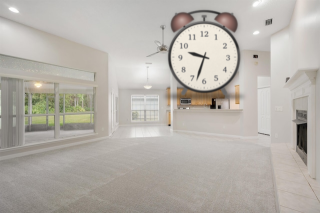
9:33
